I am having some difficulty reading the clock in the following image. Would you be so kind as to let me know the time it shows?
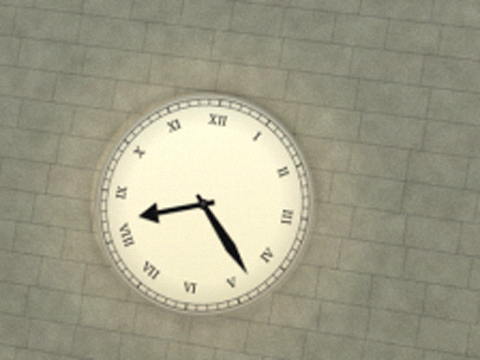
8:23
